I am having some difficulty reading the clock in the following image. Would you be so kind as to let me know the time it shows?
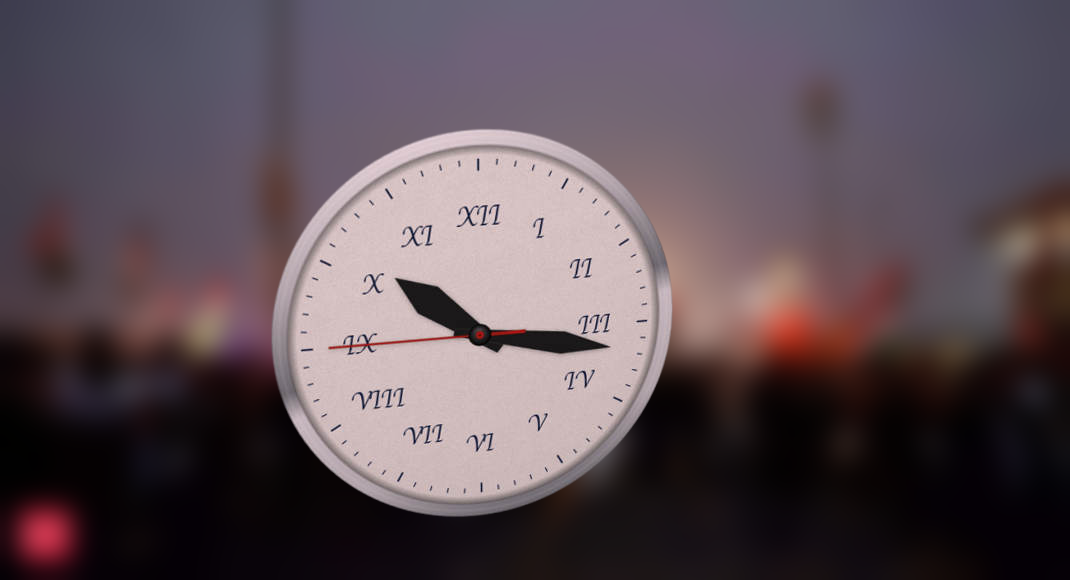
10:16:45
